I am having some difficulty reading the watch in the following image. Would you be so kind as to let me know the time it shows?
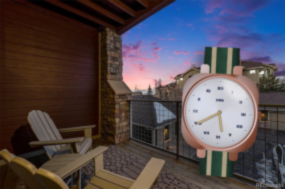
5:40
